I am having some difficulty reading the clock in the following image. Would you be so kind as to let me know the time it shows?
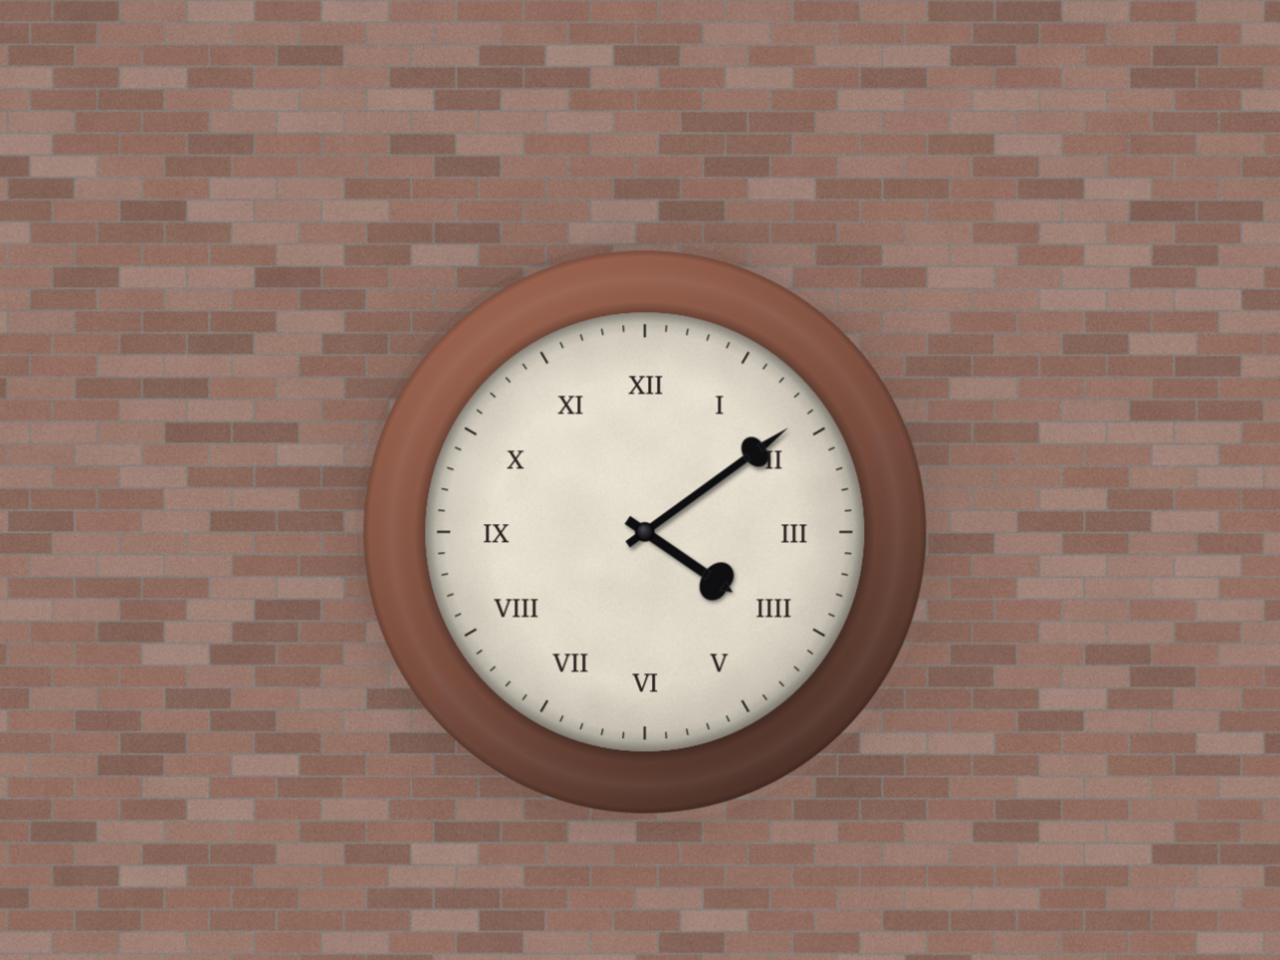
4:09
